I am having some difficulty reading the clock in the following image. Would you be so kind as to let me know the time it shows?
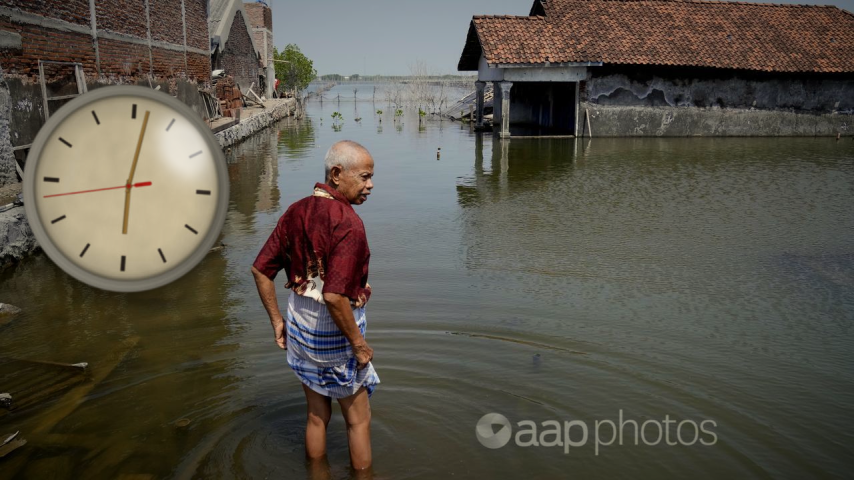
6:01:43
